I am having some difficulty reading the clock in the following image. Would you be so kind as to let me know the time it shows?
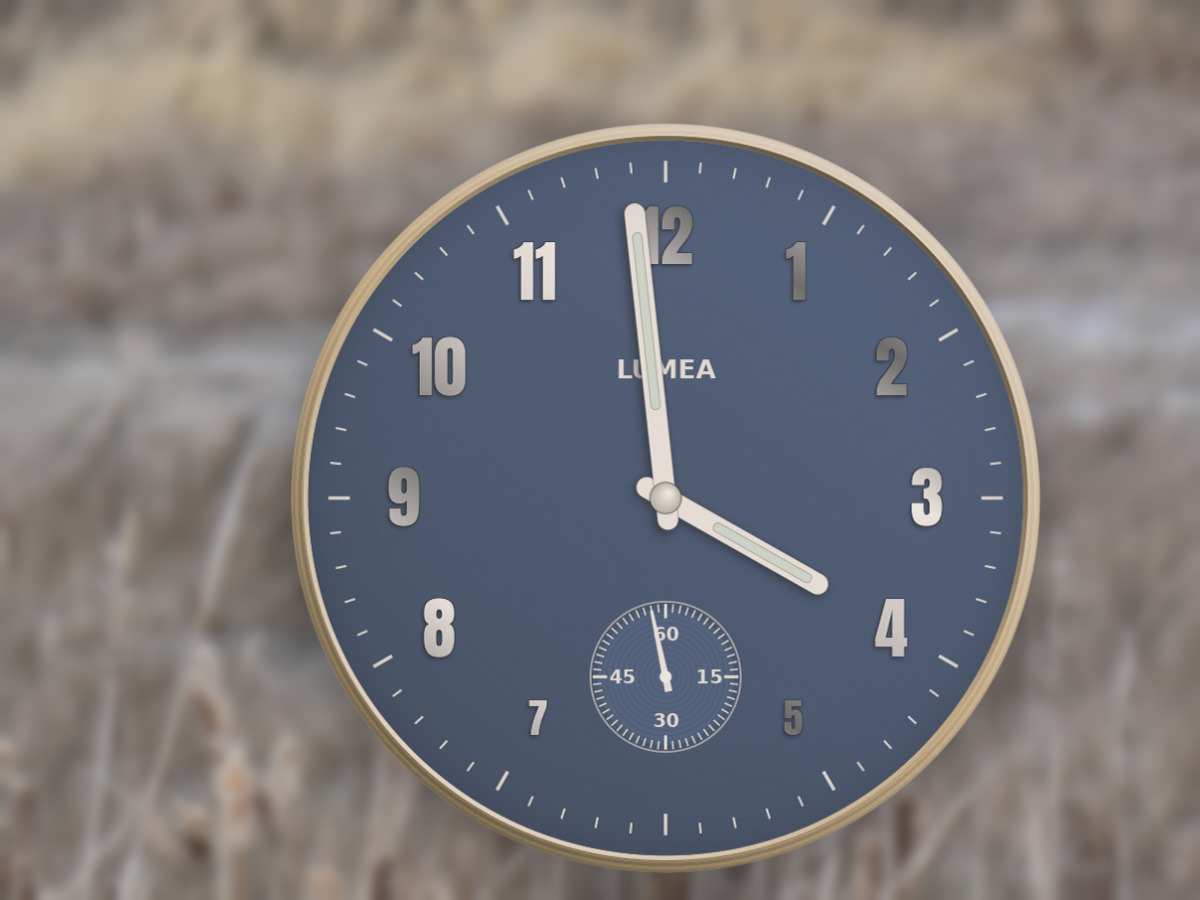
3:58:58
